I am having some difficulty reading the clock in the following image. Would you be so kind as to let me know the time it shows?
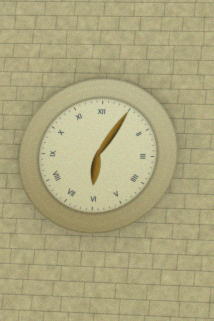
6:05
